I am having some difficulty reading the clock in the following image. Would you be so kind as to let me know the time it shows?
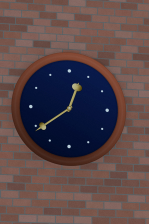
12:39
